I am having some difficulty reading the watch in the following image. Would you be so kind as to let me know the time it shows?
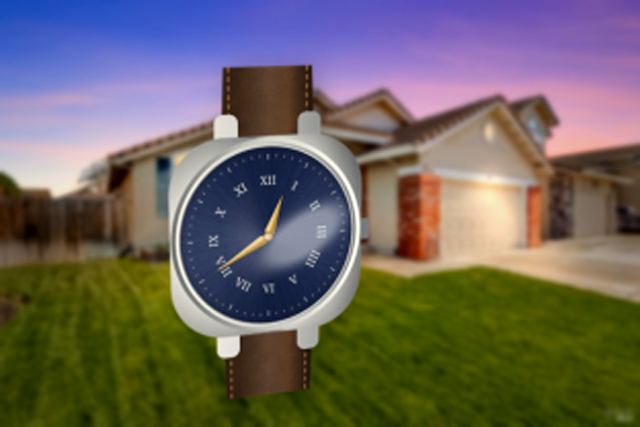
12:40
